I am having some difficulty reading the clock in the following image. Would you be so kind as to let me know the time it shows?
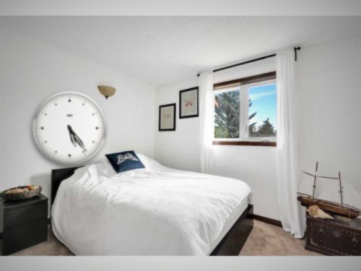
5:24
